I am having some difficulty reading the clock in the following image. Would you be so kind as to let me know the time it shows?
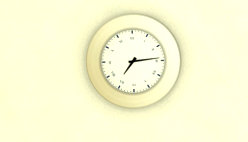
7:14
